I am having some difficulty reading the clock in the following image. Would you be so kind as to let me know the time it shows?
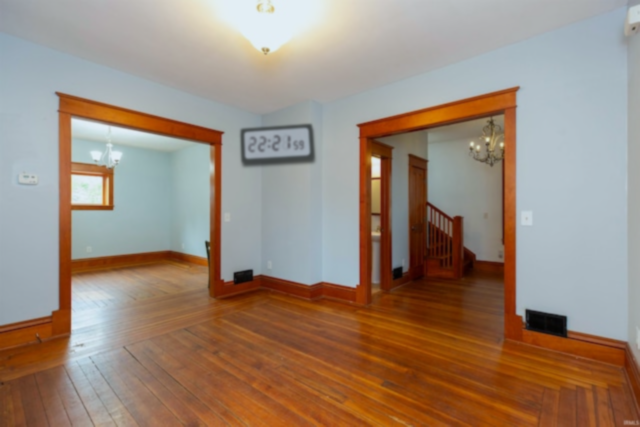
22:21
